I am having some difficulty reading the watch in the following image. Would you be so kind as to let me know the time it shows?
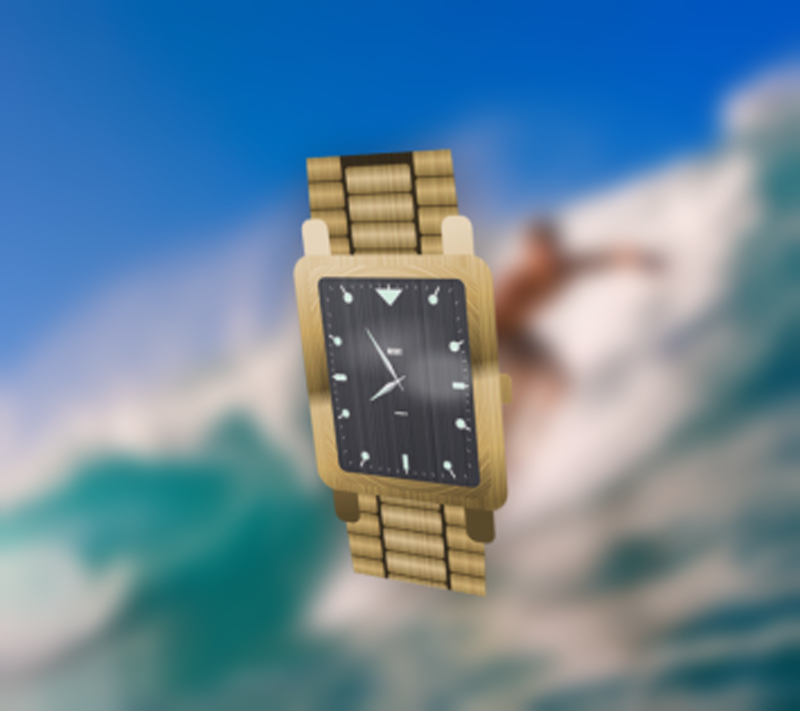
7:55
